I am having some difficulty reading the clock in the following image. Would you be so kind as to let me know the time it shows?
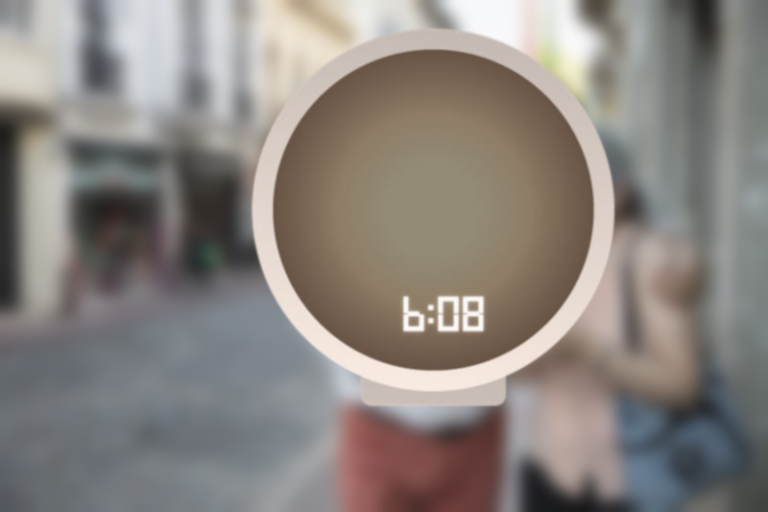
6:08
